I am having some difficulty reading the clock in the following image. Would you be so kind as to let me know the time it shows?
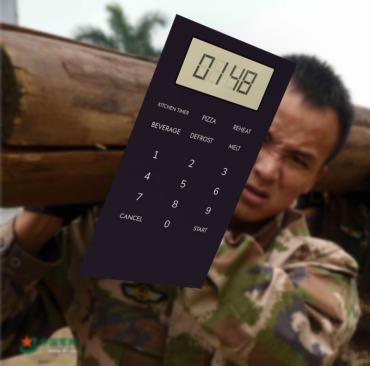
1:48
